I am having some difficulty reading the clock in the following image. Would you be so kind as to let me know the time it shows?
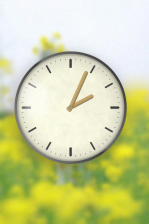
2:04
